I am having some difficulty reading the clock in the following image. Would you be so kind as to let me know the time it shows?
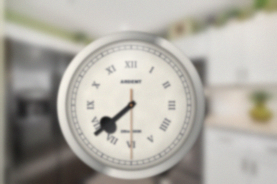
7:38:30
